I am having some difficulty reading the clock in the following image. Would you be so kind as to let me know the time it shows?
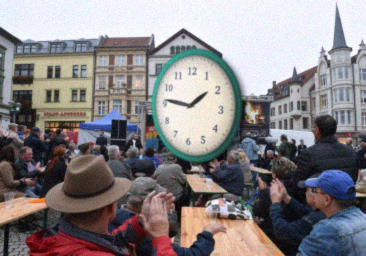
1:46
